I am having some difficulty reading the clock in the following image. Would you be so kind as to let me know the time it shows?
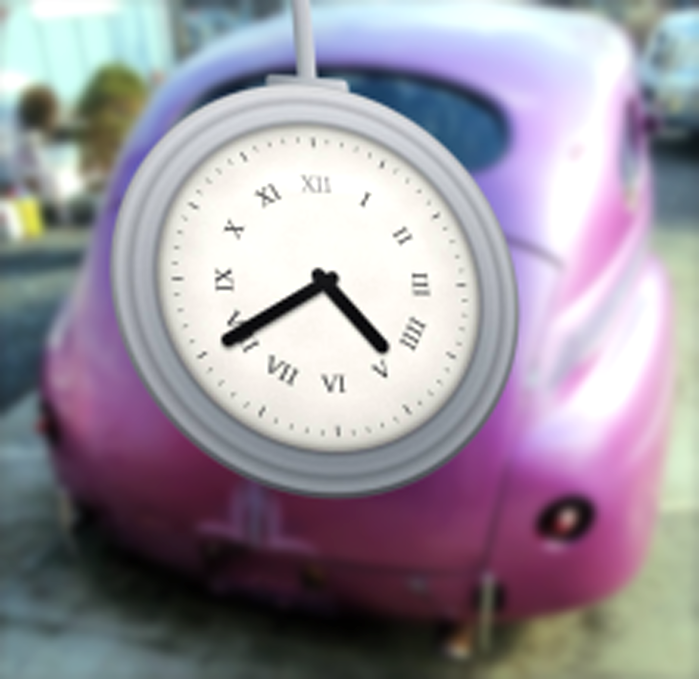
4:40
